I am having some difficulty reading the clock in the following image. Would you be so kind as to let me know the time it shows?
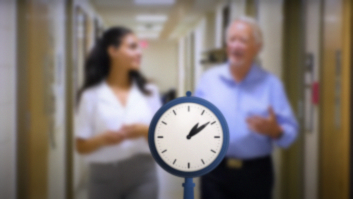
1:09
